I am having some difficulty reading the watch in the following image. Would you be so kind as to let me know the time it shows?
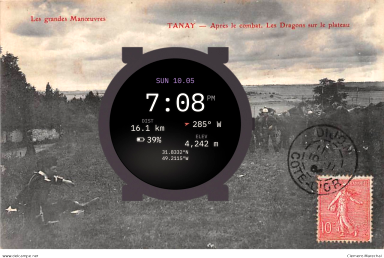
7:08
